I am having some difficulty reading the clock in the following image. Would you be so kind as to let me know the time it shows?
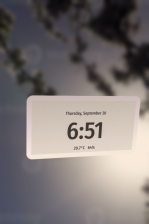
6:51
